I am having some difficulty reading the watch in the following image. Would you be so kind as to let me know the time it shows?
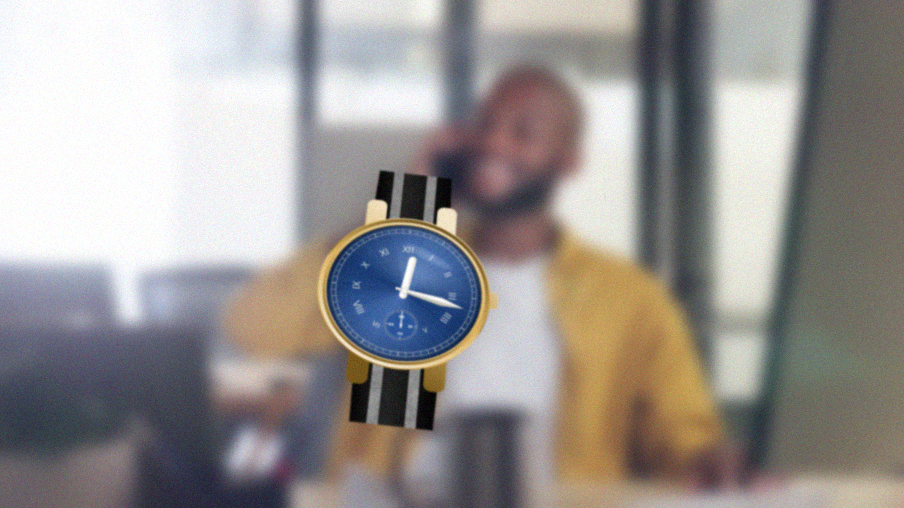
12:17
